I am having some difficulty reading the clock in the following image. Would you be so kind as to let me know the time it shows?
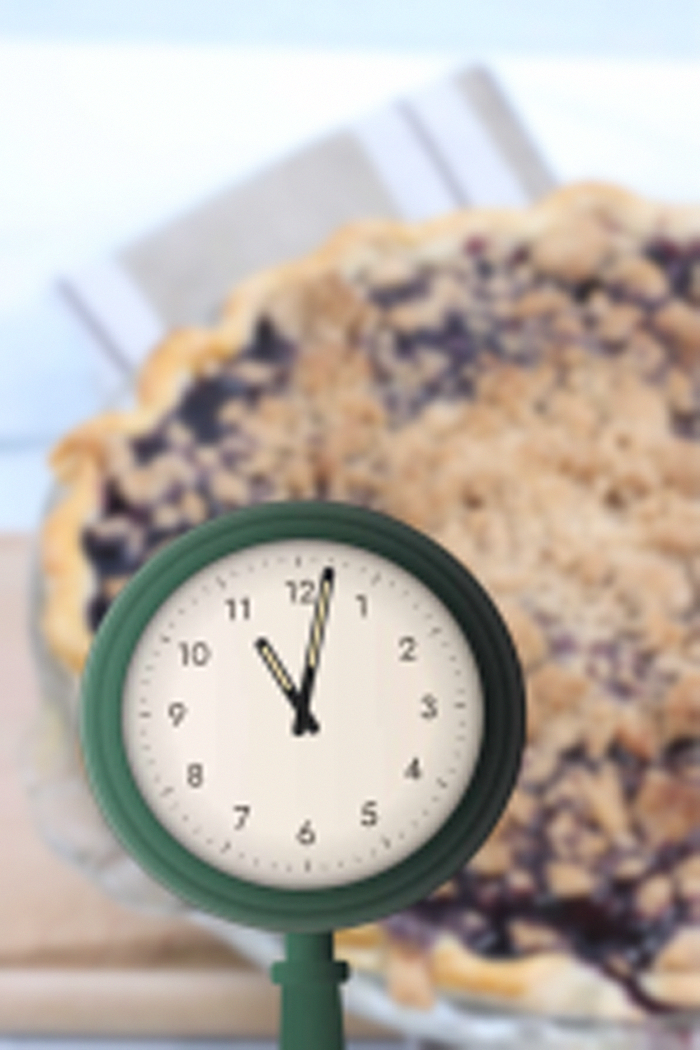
11:02
